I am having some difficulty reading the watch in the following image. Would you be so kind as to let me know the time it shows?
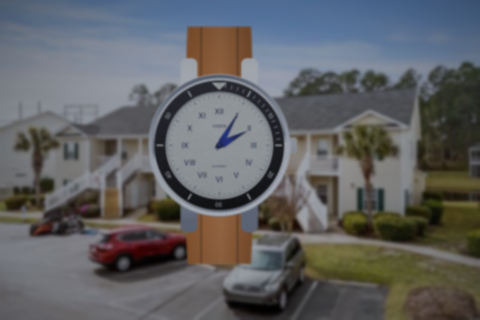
2:05
